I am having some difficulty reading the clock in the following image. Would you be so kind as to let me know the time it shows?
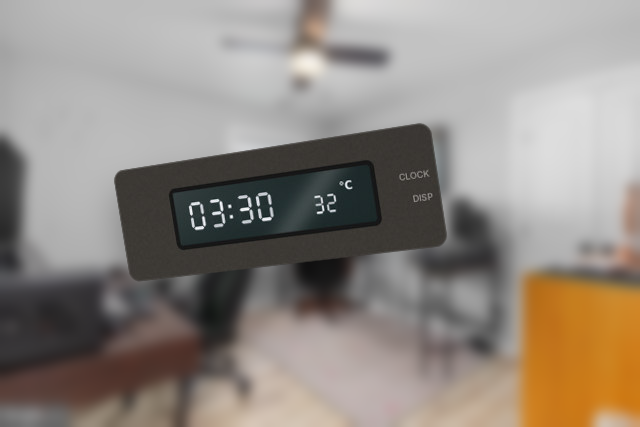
3:30
